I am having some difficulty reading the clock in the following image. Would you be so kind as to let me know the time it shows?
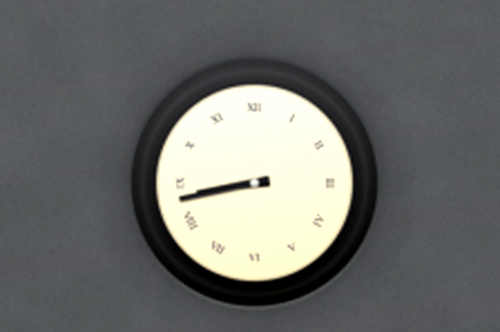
8:43
